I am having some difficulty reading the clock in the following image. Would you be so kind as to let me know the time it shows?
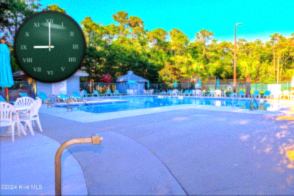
9:00
